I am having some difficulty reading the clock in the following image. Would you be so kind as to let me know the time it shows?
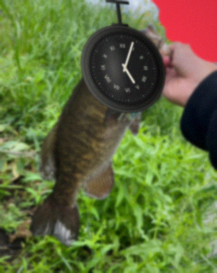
5:04
